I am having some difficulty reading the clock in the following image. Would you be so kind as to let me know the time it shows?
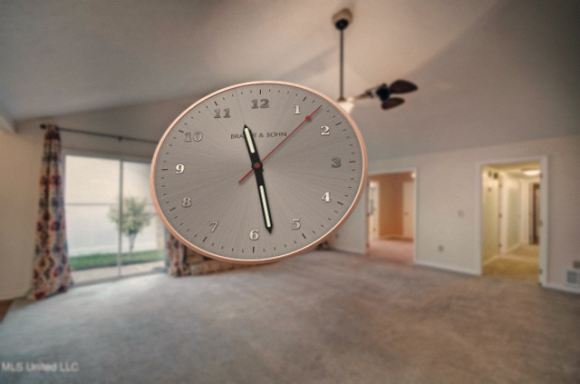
11:28:07
